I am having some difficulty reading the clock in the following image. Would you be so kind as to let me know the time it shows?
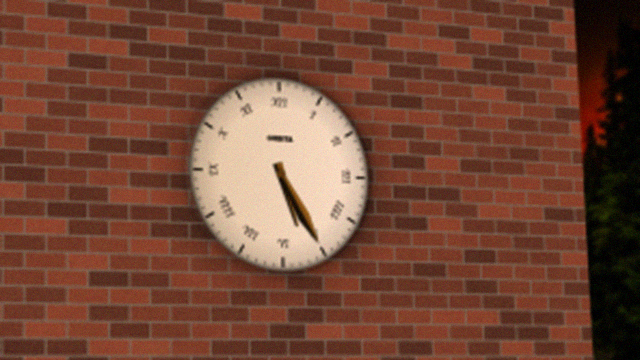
5:25
